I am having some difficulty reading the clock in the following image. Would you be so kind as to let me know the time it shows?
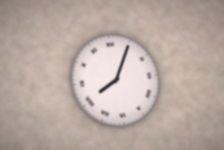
8:05
